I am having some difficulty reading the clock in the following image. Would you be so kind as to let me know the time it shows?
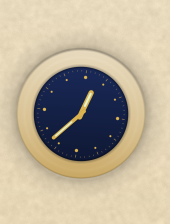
12:37
